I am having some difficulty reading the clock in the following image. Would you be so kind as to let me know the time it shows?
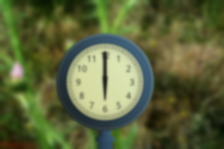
6:00
